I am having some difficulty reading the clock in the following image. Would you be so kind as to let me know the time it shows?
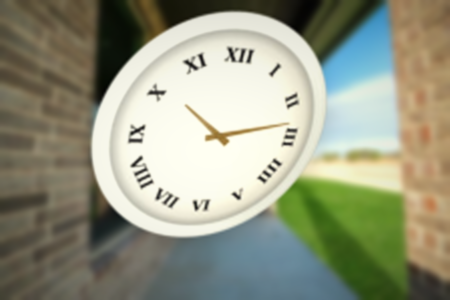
10:13
